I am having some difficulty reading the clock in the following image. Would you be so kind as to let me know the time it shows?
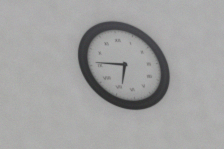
6:46
